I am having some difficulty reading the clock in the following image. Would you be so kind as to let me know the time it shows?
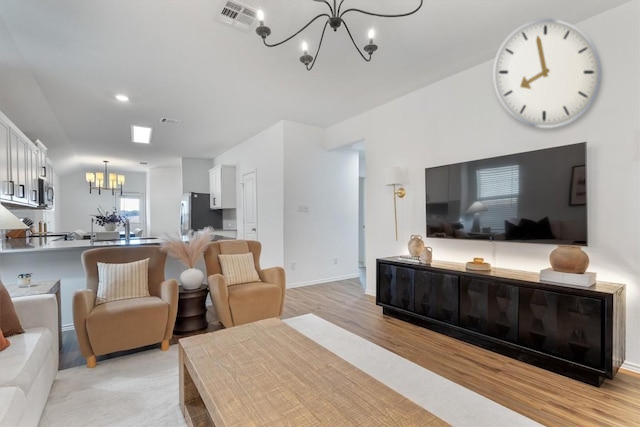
7:58
